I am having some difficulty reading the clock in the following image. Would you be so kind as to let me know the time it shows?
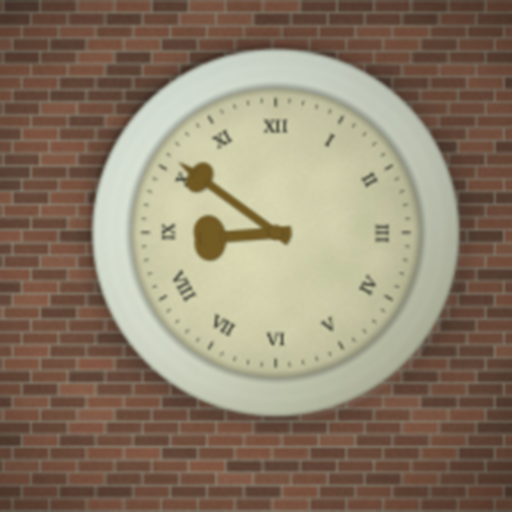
8:51
